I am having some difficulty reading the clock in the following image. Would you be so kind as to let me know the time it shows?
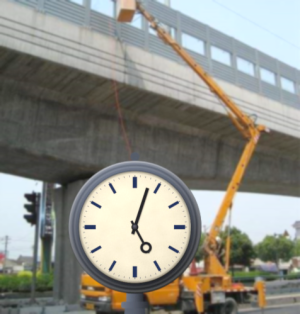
5:03
